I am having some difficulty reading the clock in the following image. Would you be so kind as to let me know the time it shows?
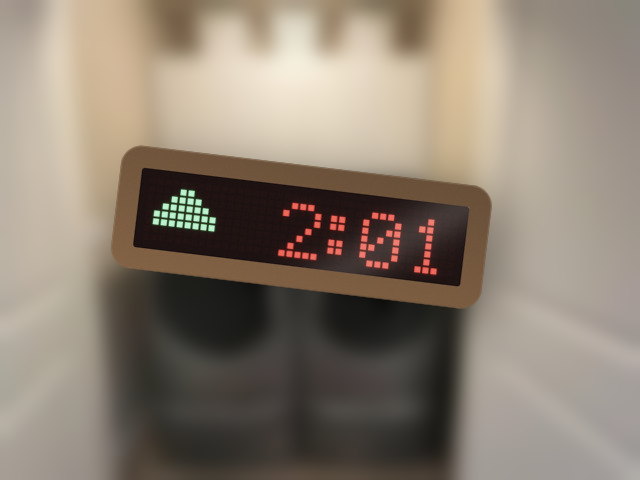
2:01
